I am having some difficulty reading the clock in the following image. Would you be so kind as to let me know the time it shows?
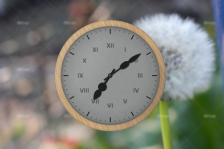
7:09
